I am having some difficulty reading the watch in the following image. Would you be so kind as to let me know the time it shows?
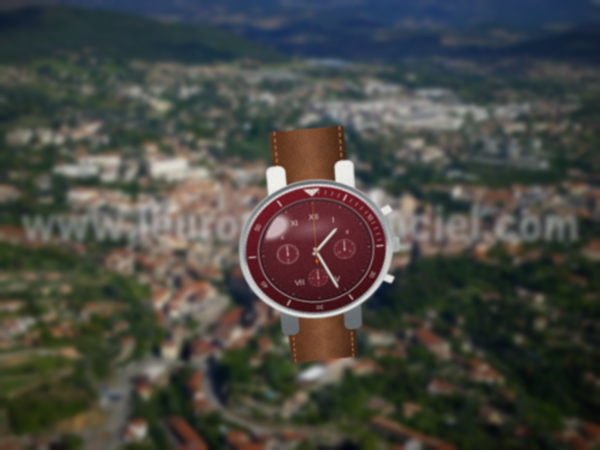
1:26
